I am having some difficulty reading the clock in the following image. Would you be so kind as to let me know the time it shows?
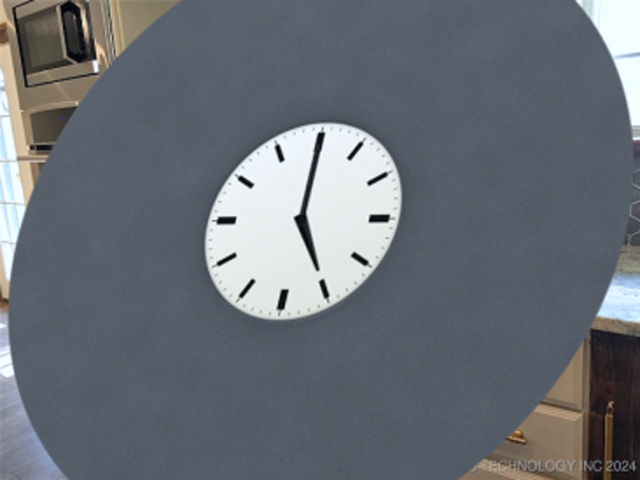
5:00
